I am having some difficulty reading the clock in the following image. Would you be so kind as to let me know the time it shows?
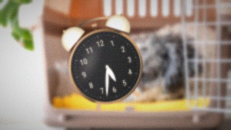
5:33
